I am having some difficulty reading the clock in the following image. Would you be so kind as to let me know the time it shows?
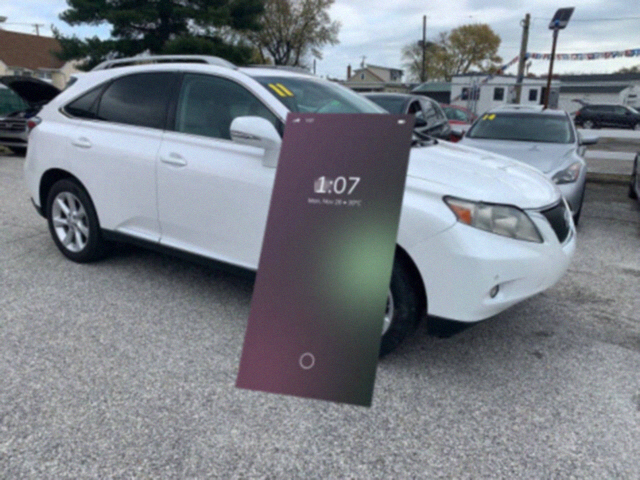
1:07
